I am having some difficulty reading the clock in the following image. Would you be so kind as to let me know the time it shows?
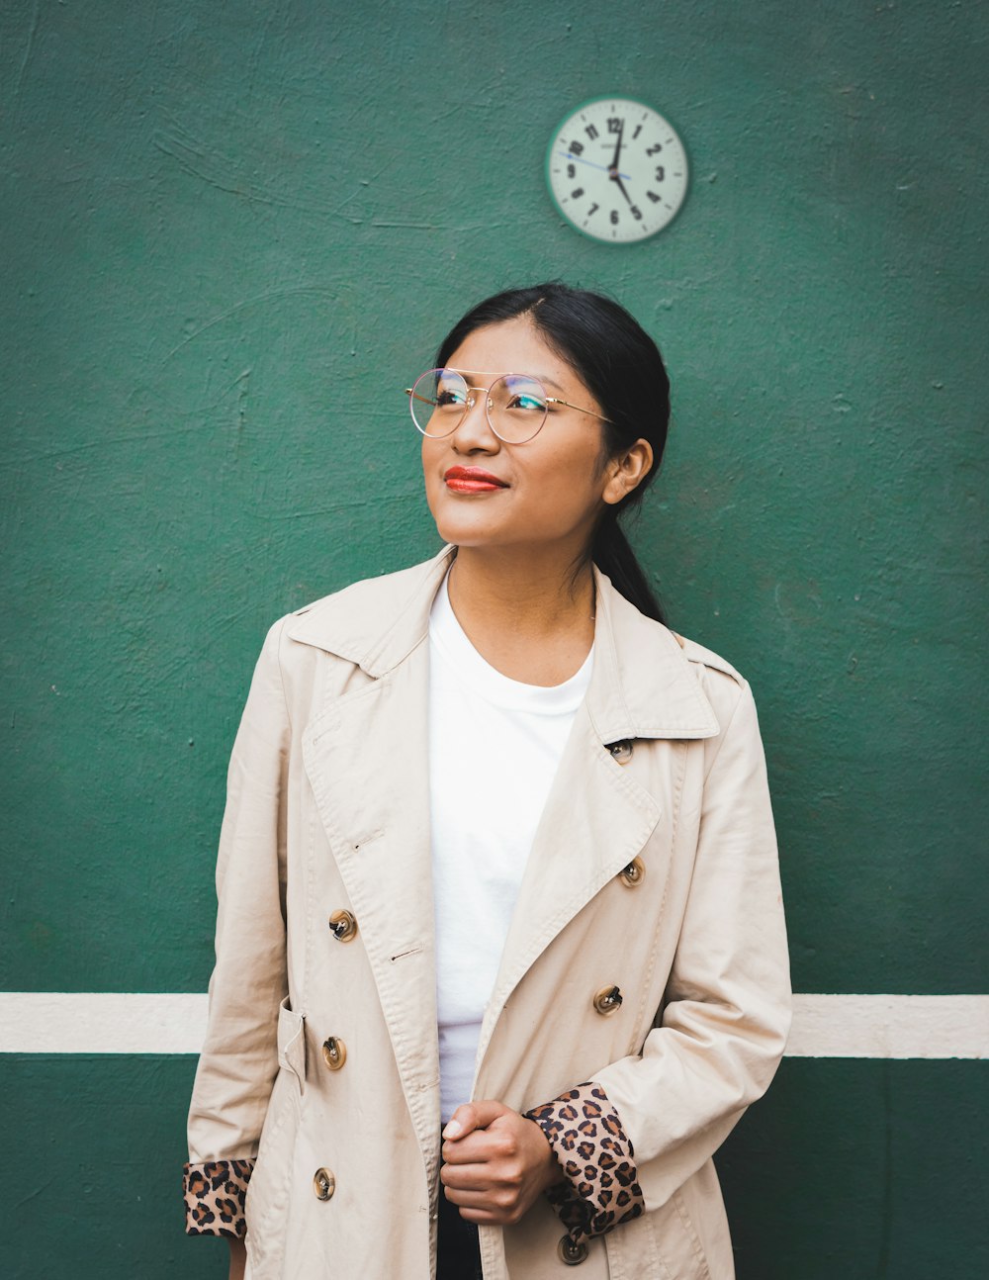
5:01:48
